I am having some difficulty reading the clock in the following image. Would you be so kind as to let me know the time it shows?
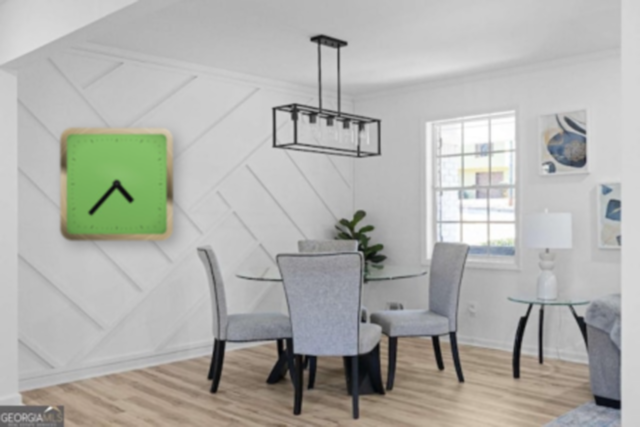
4:37
